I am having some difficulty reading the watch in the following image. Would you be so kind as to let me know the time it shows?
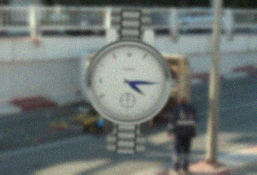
4:15
